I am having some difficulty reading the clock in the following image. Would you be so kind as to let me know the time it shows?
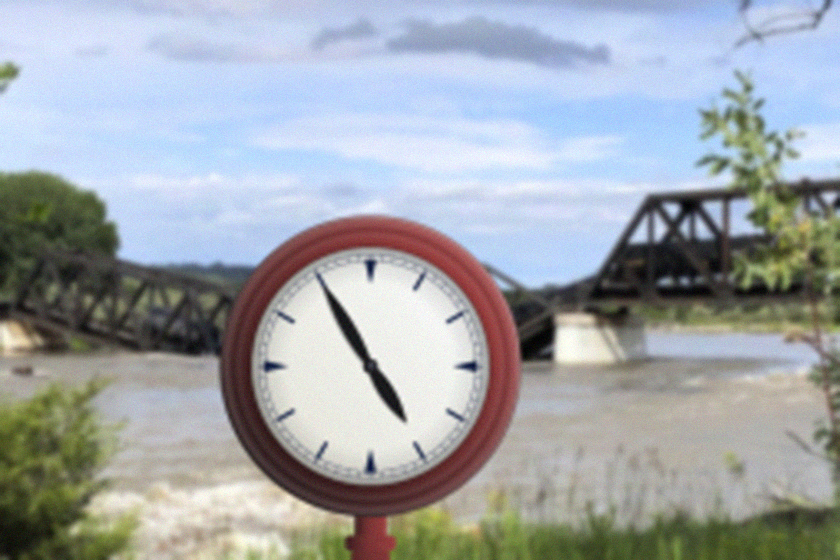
4:55
